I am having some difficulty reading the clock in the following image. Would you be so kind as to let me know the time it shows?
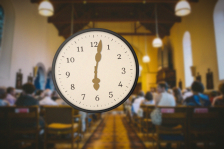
6:02
